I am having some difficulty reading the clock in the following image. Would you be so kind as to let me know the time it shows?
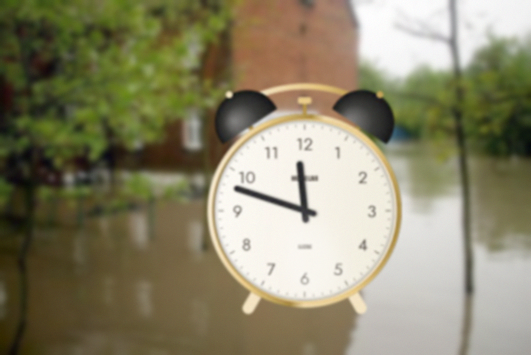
11:48
